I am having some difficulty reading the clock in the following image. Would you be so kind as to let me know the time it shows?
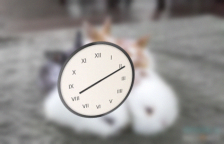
8:11
